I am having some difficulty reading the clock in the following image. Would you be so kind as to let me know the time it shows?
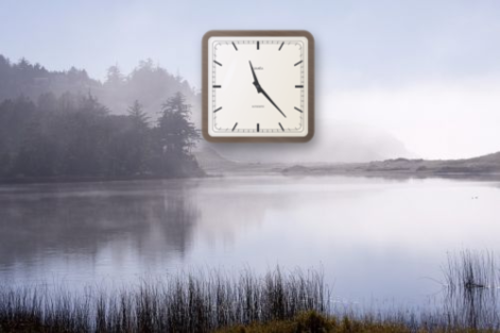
11:23
